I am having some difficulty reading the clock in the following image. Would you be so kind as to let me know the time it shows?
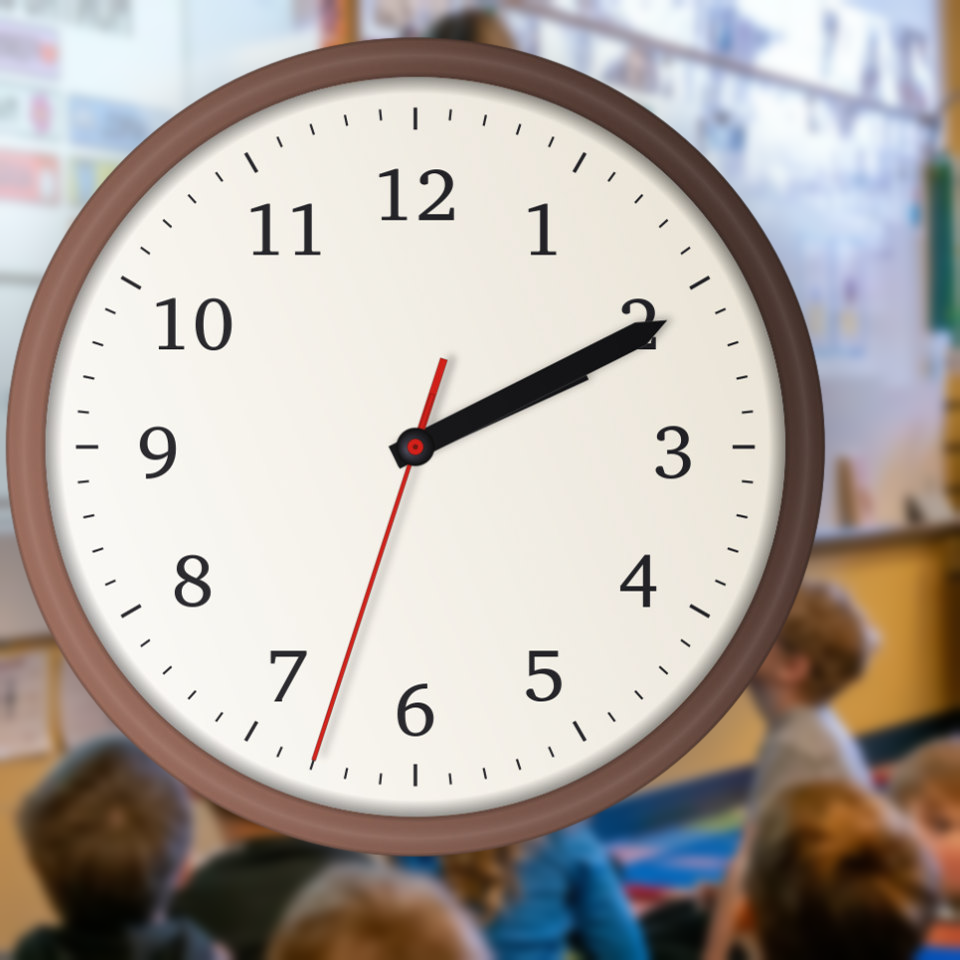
2:10:33
